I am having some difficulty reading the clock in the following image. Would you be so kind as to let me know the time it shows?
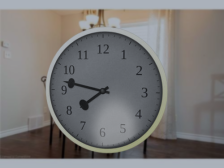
7:47
